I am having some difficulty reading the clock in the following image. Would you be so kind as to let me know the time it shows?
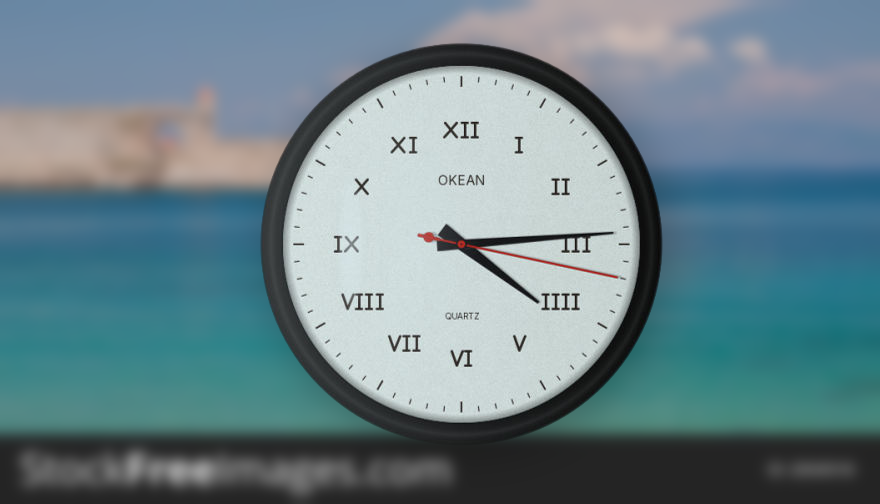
4:14:17
